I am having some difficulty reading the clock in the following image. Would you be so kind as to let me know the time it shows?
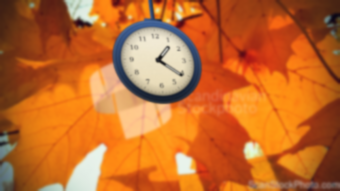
1:21
